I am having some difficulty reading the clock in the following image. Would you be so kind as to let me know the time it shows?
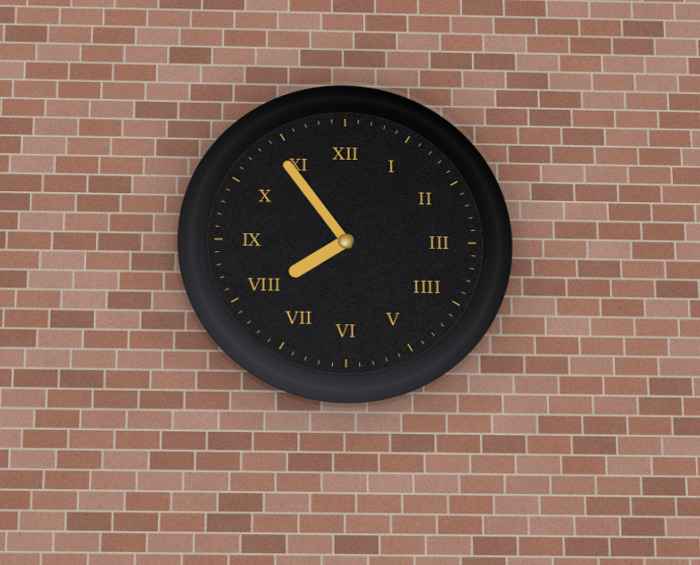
7:54
